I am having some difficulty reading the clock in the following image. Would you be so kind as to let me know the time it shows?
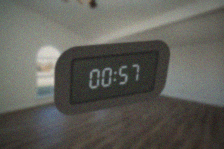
0:57
